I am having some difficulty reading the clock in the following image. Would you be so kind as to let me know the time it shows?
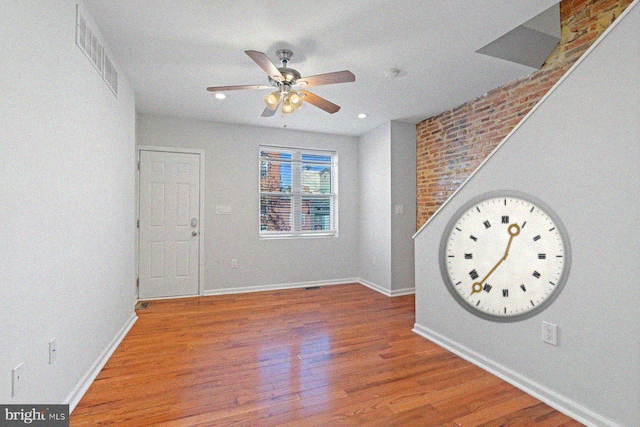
12:37
